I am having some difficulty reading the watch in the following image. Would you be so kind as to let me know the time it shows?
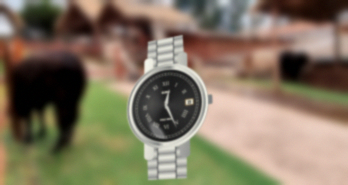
12:26
